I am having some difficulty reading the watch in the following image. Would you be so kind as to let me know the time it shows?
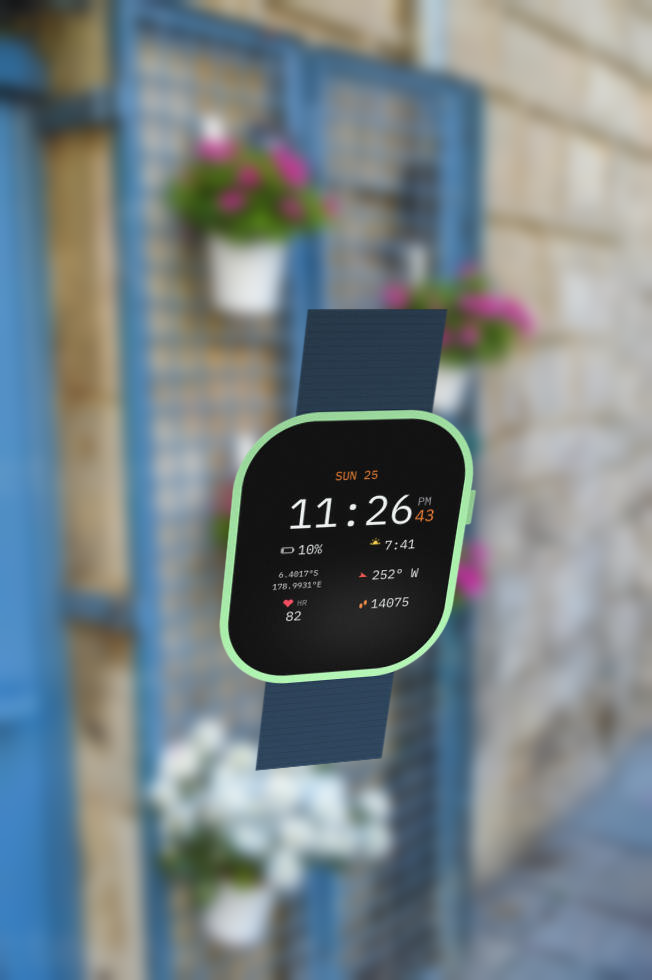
11:26:43
